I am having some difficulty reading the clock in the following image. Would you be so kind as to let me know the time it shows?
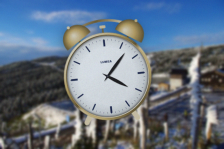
4:07
